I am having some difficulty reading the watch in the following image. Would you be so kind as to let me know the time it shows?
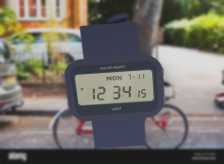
12:34:15
